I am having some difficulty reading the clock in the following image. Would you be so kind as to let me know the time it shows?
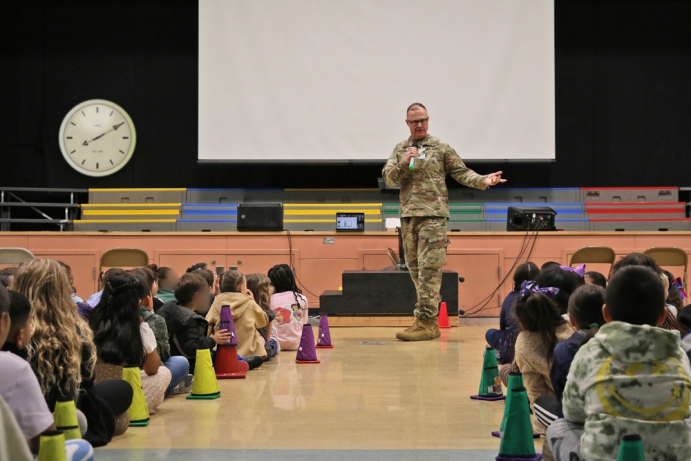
8:10
